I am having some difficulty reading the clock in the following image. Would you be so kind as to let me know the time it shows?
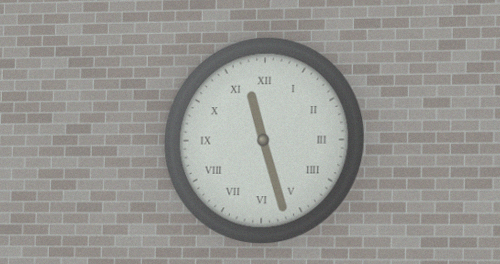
11:27
